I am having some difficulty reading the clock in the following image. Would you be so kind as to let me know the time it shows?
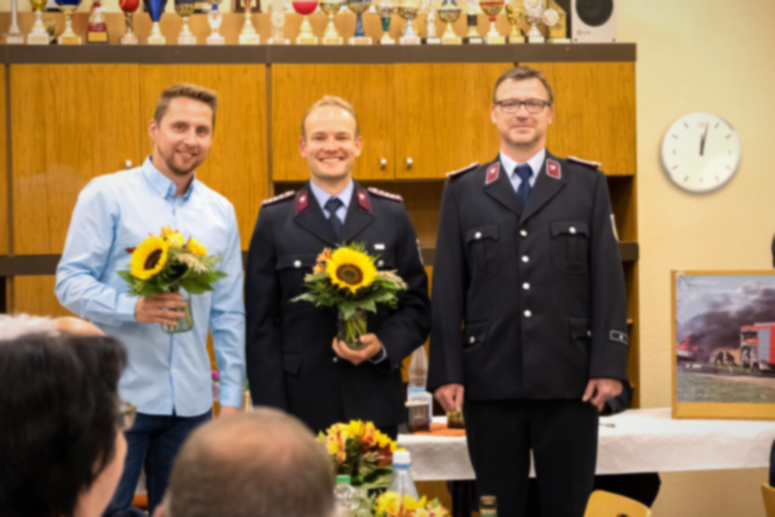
12:02
